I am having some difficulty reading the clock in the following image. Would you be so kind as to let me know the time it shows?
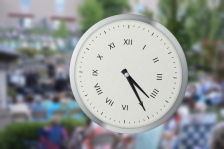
4:25
